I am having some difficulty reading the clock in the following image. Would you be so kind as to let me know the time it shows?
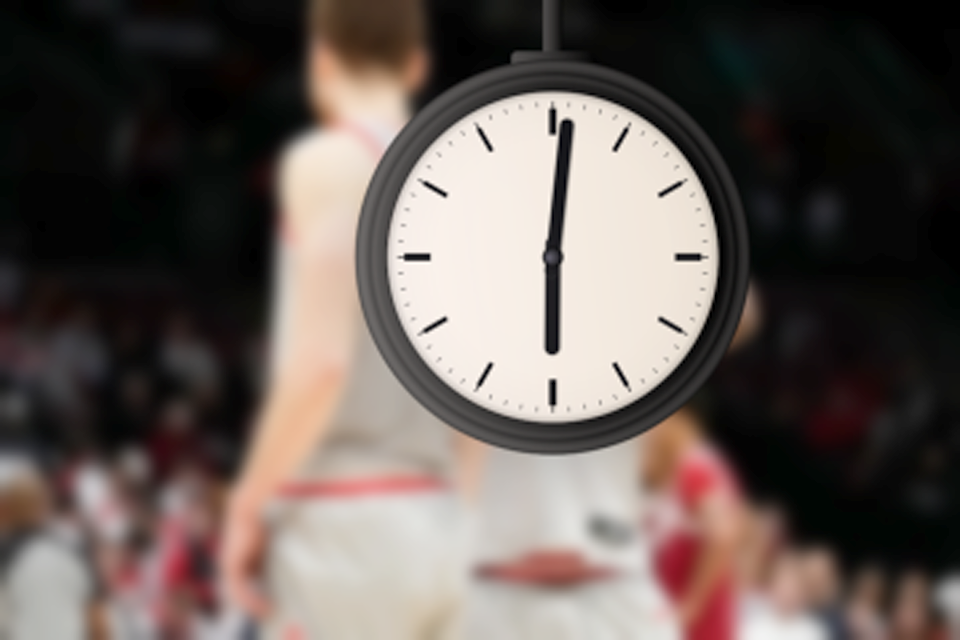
6:01
